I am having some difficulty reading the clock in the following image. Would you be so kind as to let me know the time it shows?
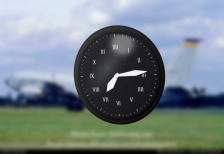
7:14
